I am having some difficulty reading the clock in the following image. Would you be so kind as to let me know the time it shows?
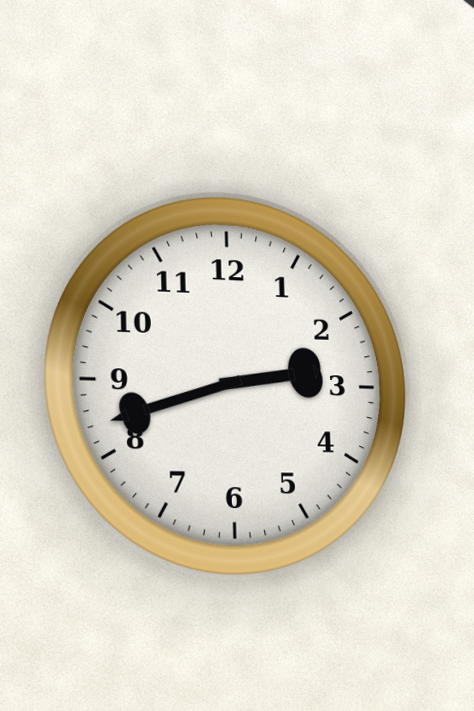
2:42
